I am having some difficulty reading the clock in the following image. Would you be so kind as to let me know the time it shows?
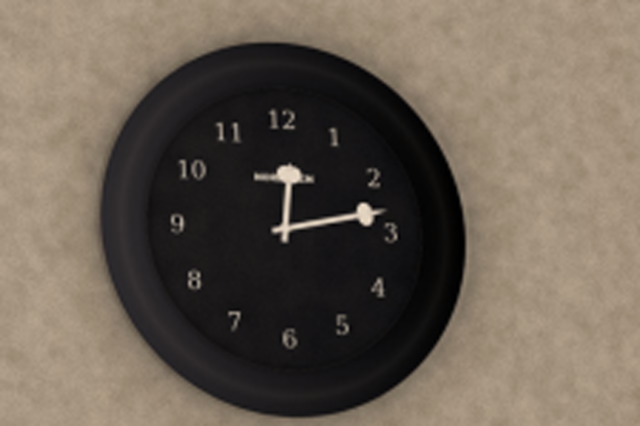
12:13
